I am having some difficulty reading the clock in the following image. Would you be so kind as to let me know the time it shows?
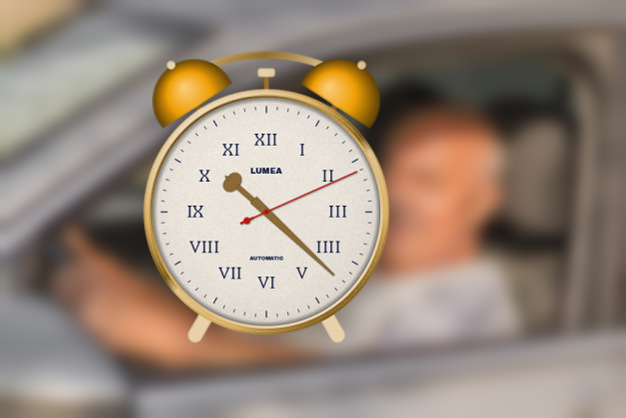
10:22:11
